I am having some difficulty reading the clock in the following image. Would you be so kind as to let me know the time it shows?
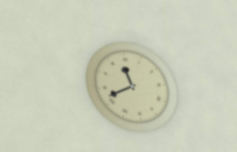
11:42
